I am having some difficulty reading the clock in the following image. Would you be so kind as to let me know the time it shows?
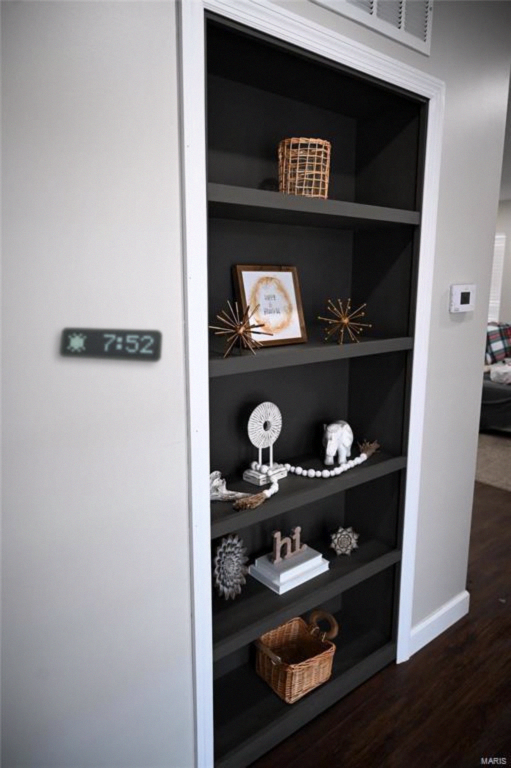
7:52
